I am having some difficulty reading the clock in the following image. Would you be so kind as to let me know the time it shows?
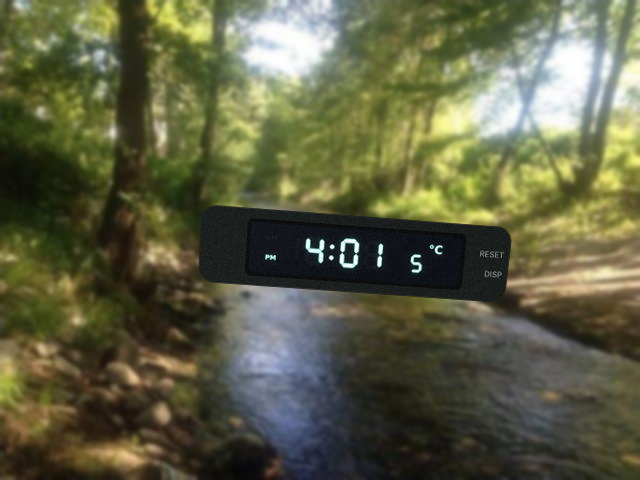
4:01
